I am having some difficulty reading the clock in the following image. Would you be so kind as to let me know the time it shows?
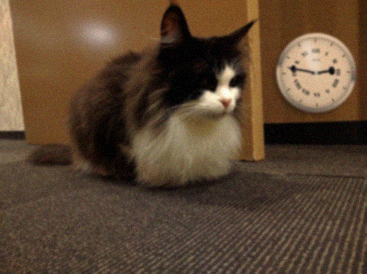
2:47
